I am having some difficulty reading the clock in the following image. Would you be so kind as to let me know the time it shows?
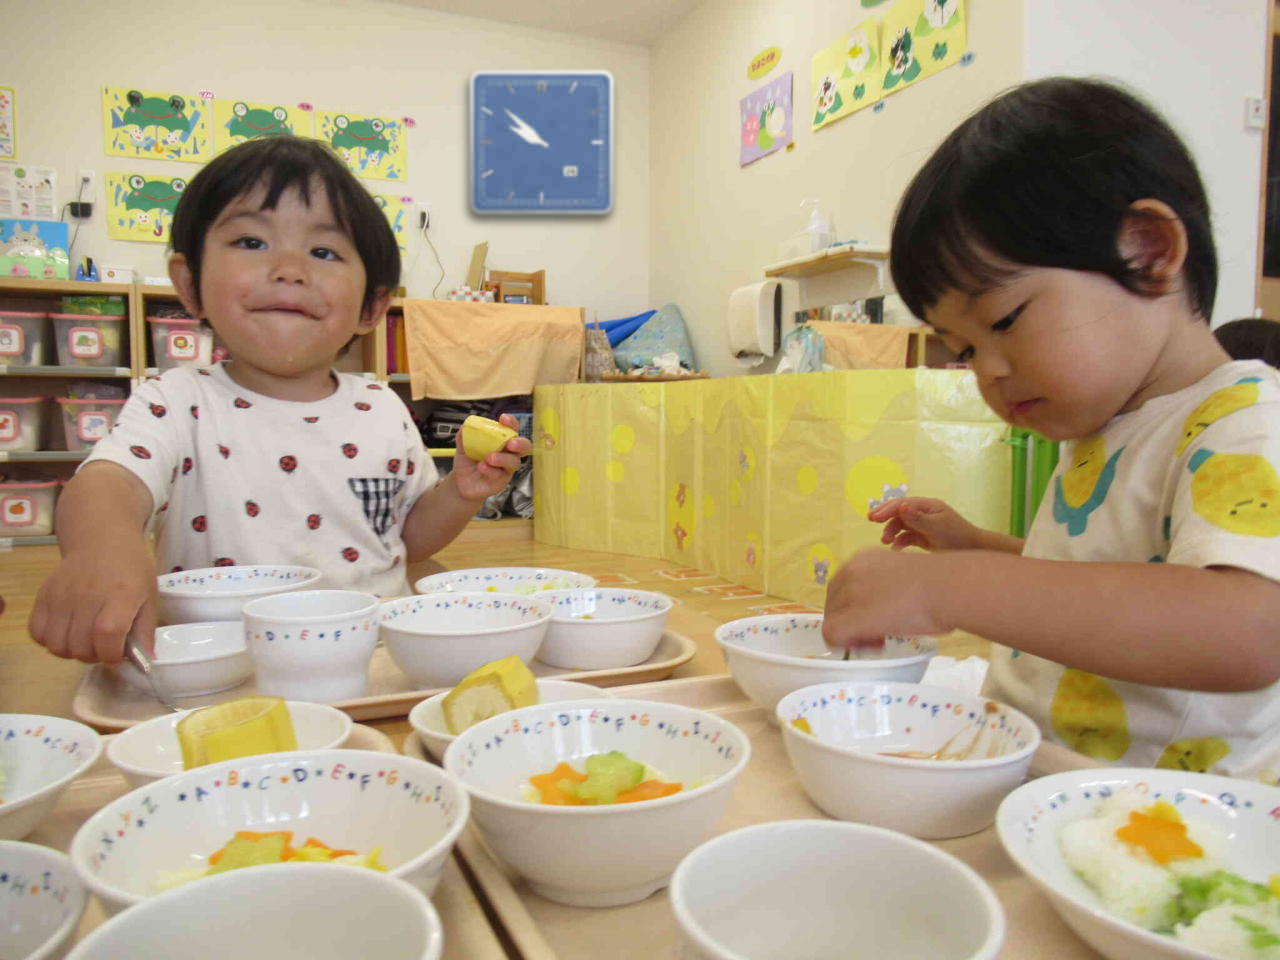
9:52
